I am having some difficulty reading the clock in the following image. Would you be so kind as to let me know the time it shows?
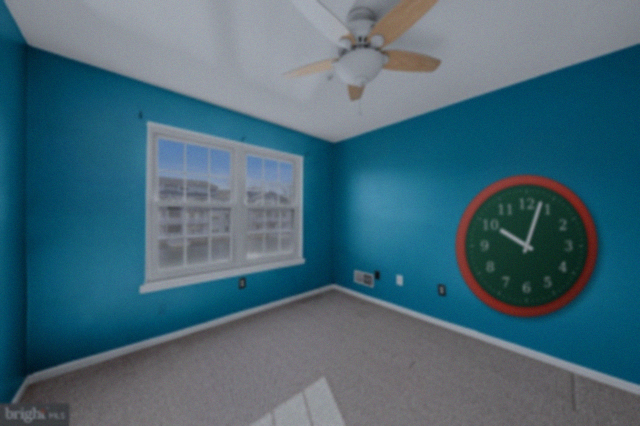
10:03
